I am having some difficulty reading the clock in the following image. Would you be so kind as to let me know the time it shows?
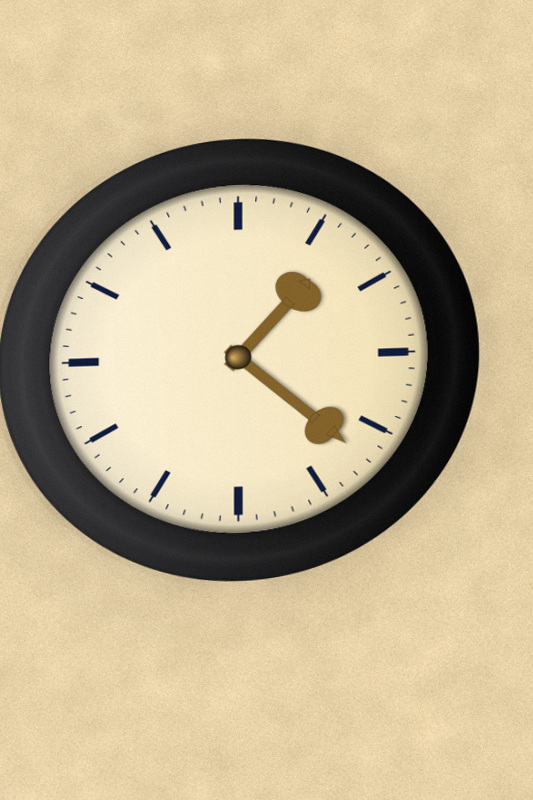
1:22
